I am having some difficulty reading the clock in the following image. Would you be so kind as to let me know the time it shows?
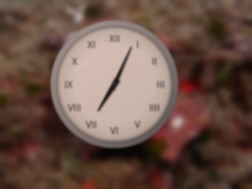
7:04
